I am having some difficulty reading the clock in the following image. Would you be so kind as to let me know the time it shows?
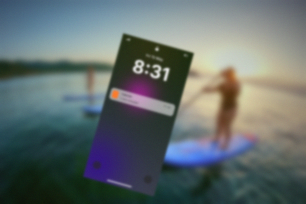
8:31
